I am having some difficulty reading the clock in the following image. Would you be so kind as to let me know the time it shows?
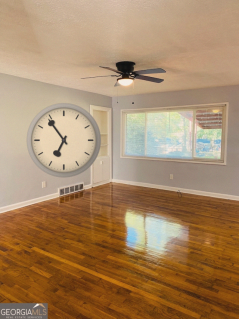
6:54
